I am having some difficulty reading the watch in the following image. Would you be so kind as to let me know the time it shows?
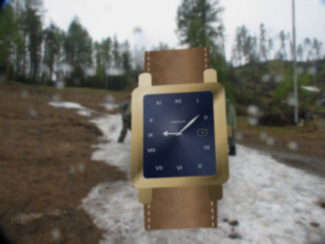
9:08
